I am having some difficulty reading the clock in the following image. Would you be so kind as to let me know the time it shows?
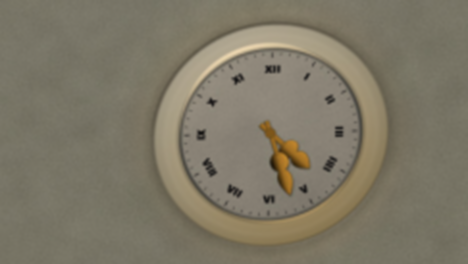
4:27
